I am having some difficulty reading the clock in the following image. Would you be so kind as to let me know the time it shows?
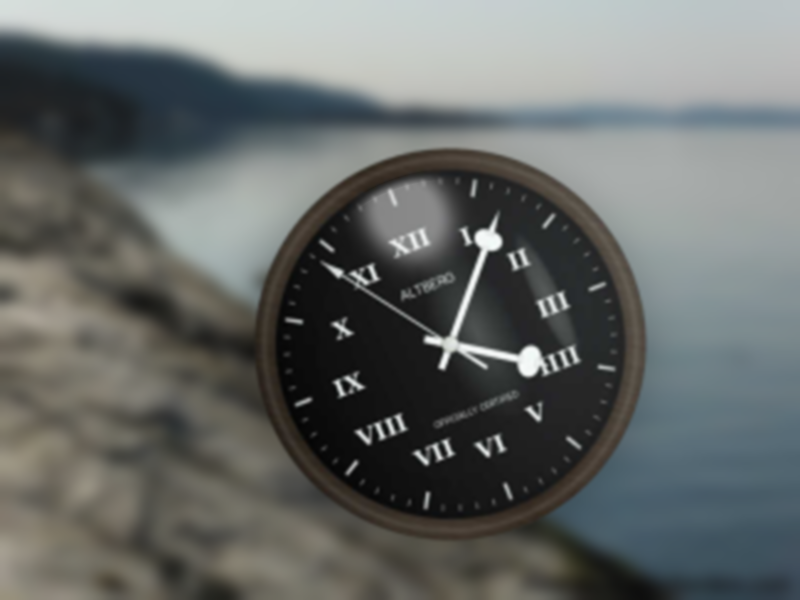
4:06:54
